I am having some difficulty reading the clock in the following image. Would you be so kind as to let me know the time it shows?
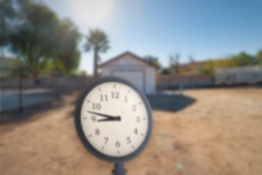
8:47
